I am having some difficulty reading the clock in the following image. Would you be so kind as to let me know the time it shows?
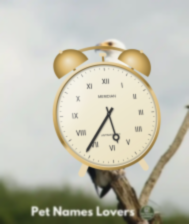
5:36
